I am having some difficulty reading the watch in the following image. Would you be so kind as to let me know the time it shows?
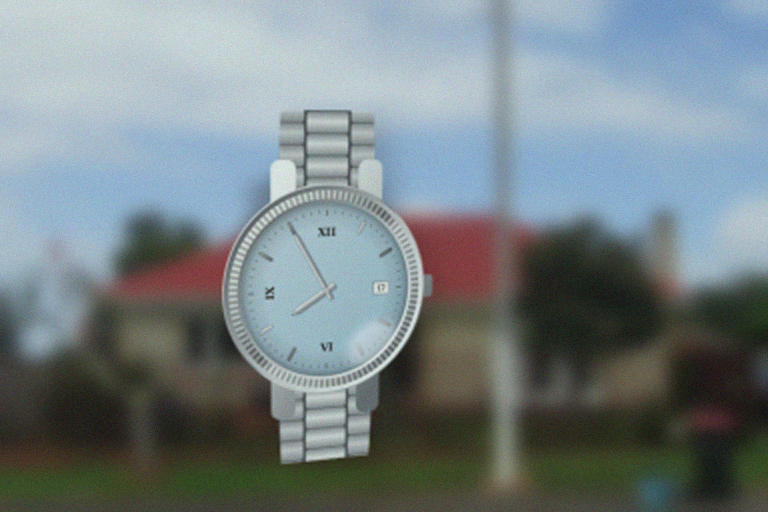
7:55
